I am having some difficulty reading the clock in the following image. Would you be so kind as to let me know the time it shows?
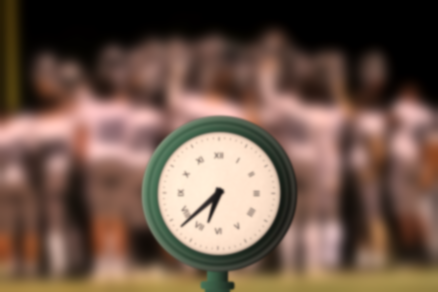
6:38
